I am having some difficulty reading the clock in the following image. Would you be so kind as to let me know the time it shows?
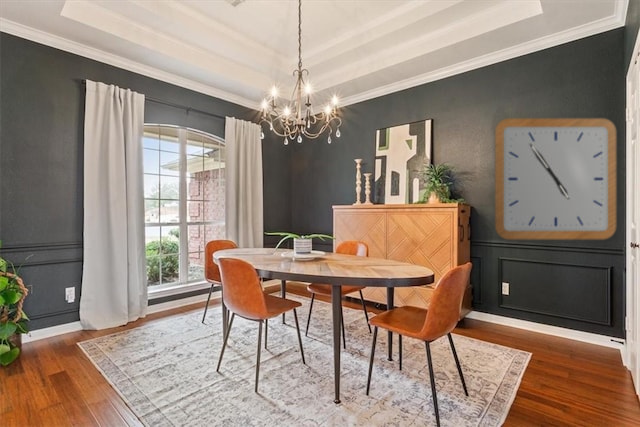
4:54
